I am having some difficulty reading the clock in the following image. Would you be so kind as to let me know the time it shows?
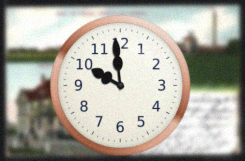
9:59
